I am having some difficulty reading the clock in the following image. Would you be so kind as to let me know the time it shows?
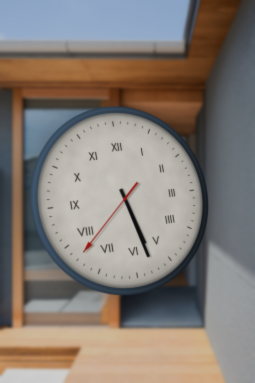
5:27:38
